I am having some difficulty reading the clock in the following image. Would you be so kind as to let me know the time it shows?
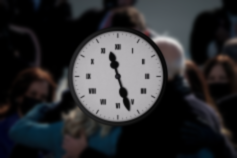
11:27
